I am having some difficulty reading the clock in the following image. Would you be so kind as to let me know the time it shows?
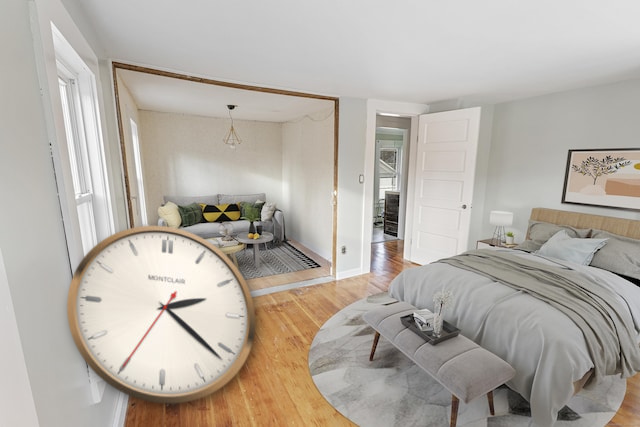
2:21:35
